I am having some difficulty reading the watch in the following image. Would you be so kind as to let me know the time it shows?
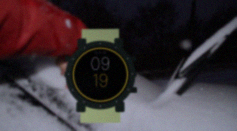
9:19
